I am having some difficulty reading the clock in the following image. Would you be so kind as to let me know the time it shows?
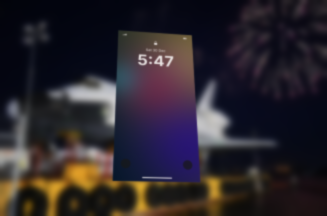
5:47
